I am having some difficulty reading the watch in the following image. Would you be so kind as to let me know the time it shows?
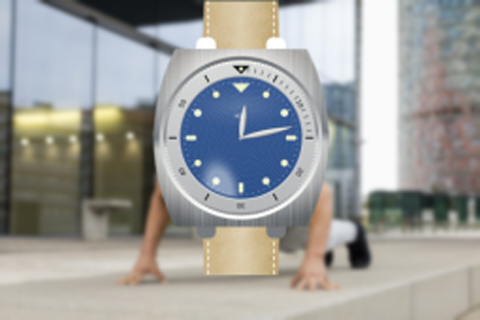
12:13
